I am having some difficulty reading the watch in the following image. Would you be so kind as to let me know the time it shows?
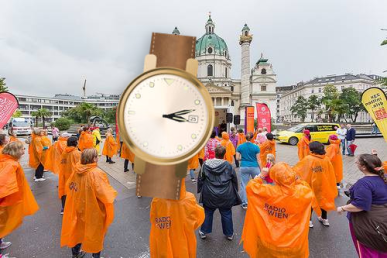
3:12
